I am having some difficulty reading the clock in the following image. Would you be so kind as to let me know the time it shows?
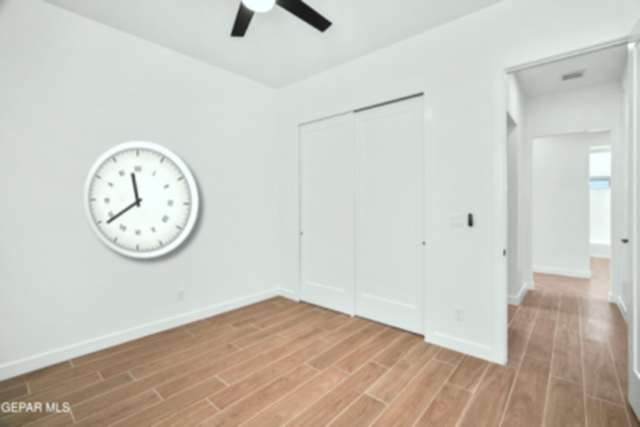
11:39
